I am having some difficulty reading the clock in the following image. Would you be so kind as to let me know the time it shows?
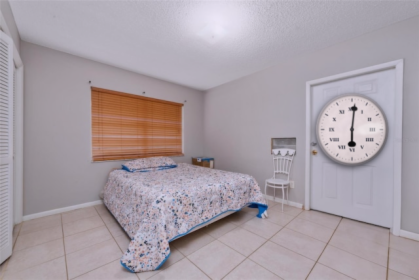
6:01
